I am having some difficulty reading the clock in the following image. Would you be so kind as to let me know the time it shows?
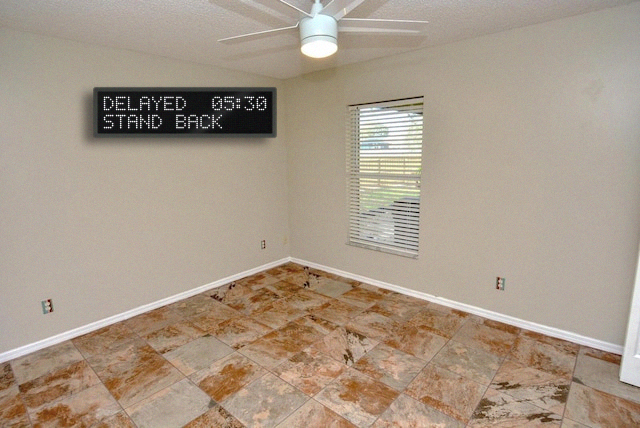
5:30
